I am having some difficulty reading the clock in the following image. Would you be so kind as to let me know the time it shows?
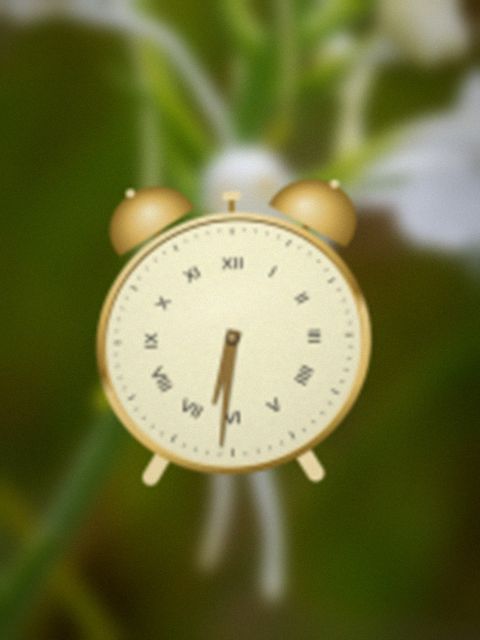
6:31
